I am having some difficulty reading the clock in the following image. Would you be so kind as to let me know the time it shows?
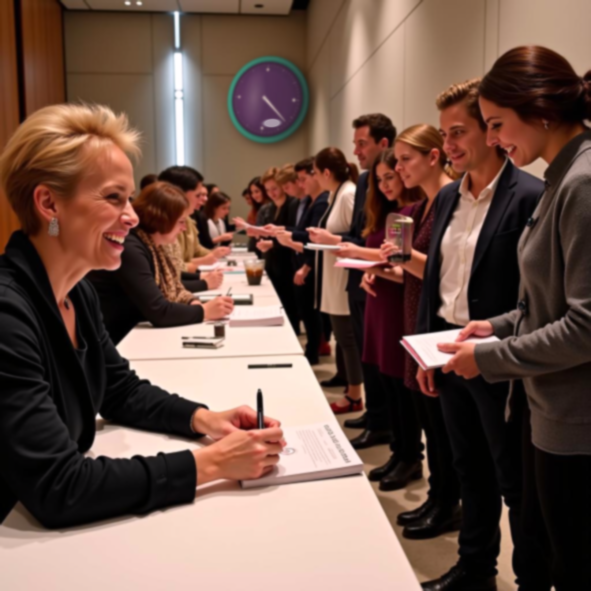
4:22
